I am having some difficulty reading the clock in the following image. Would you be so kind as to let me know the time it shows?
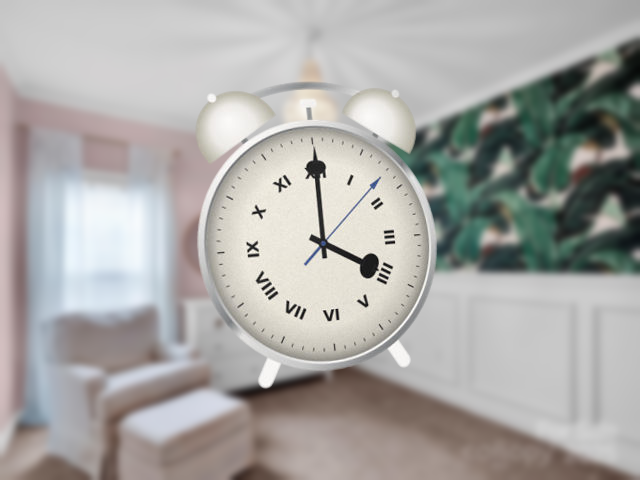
4:00:08
